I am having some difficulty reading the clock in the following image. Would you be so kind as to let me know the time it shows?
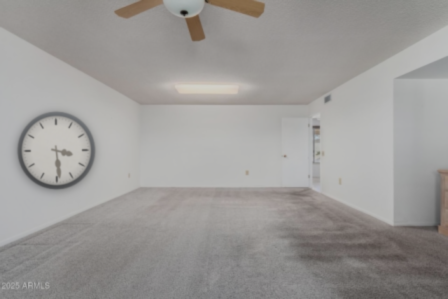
3:29
